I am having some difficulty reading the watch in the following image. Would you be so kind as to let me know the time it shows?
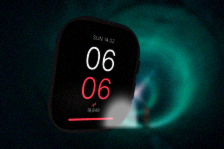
6:06
